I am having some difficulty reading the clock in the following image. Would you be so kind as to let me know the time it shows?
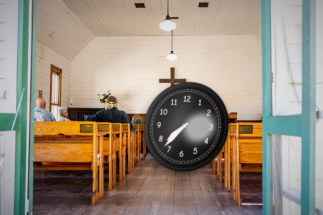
7:37
